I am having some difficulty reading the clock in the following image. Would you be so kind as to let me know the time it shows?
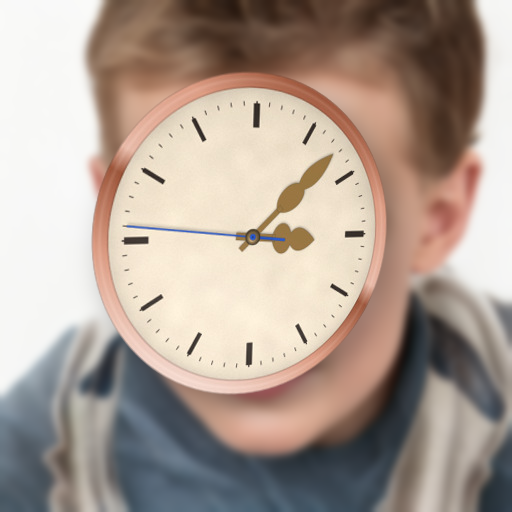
3:07:46
